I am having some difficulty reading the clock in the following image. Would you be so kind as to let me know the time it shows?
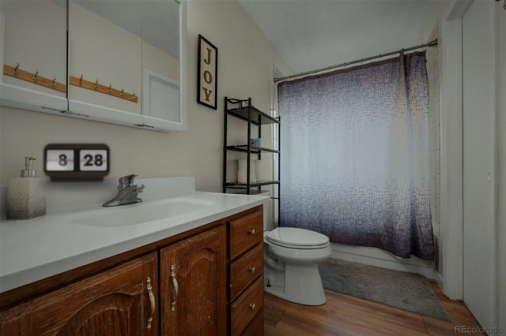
8:28
